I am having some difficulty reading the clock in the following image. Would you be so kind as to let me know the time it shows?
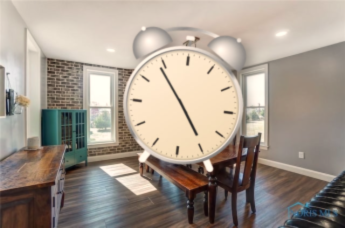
4:54
